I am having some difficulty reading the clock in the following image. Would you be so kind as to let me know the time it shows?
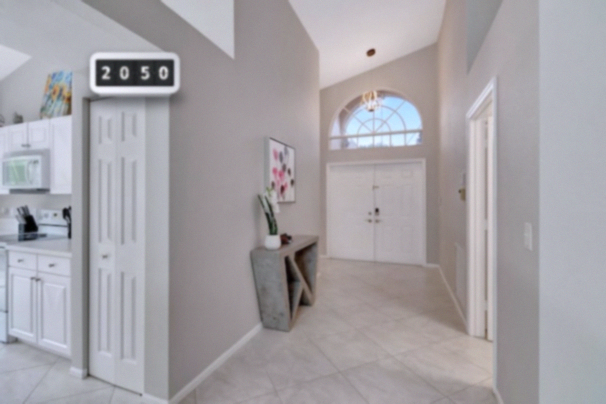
20:50
